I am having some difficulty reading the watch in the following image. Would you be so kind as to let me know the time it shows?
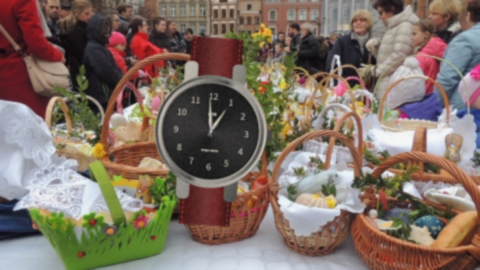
12:59
